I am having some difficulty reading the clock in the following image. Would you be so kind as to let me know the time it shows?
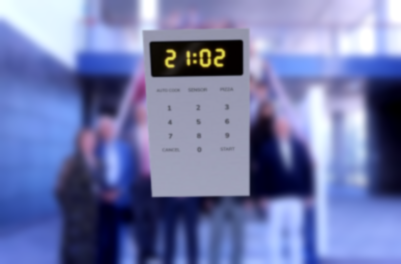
21:02
